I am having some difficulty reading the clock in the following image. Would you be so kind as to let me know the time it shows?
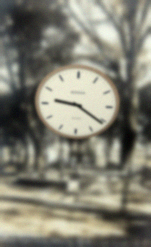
9:21
